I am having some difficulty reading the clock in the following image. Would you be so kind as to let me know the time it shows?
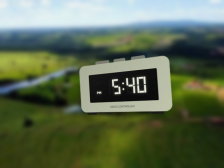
5:40
